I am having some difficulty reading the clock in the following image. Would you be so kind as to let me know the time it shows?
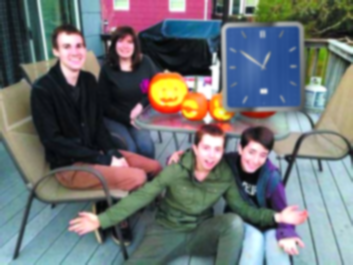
12:51
